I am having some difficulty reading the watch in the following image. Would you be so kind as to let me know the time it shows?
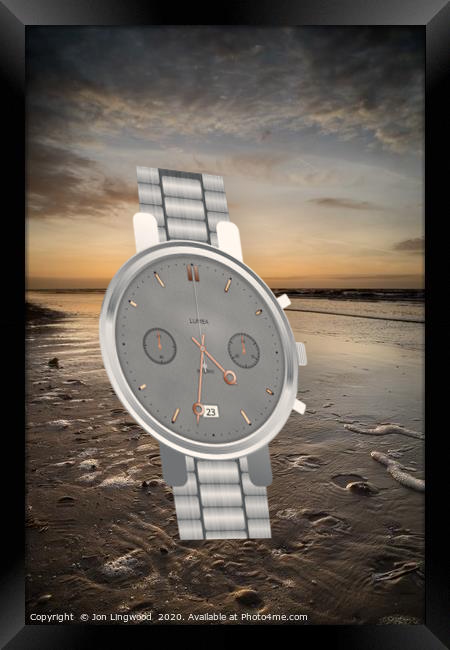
4:32
